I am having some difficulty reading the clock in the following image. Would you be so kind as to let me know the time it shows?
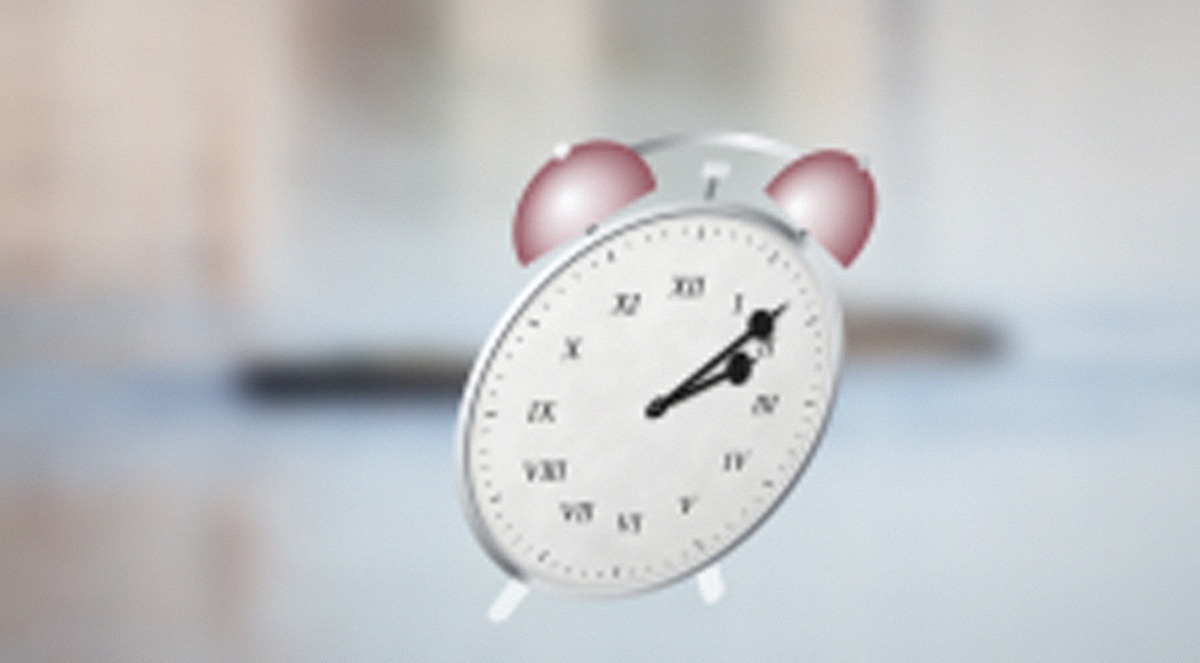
2:08
